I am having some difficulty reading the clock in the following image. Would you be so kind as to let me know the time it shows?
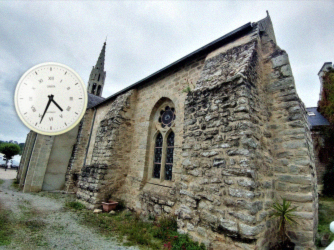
4:34
